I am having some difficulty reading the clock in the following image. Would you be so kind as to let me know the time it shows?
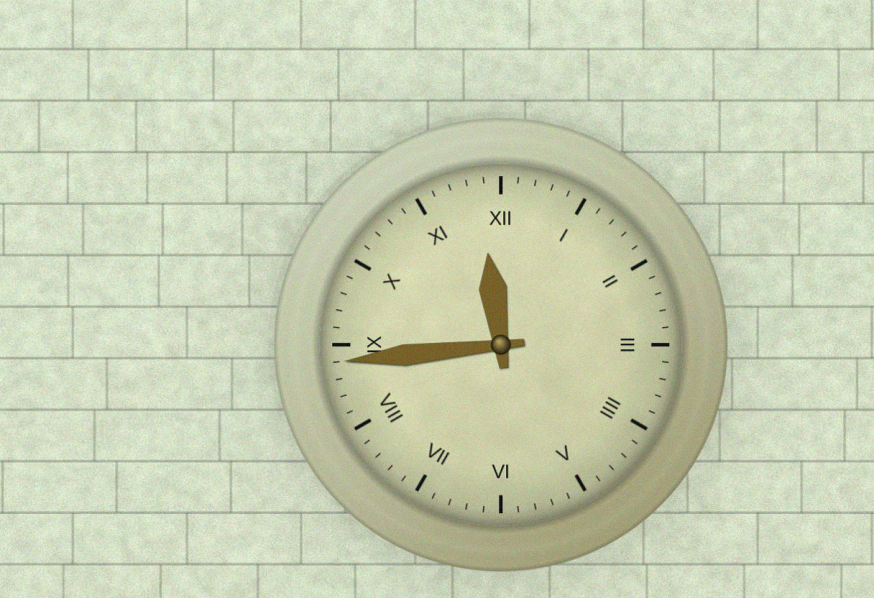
11:44
